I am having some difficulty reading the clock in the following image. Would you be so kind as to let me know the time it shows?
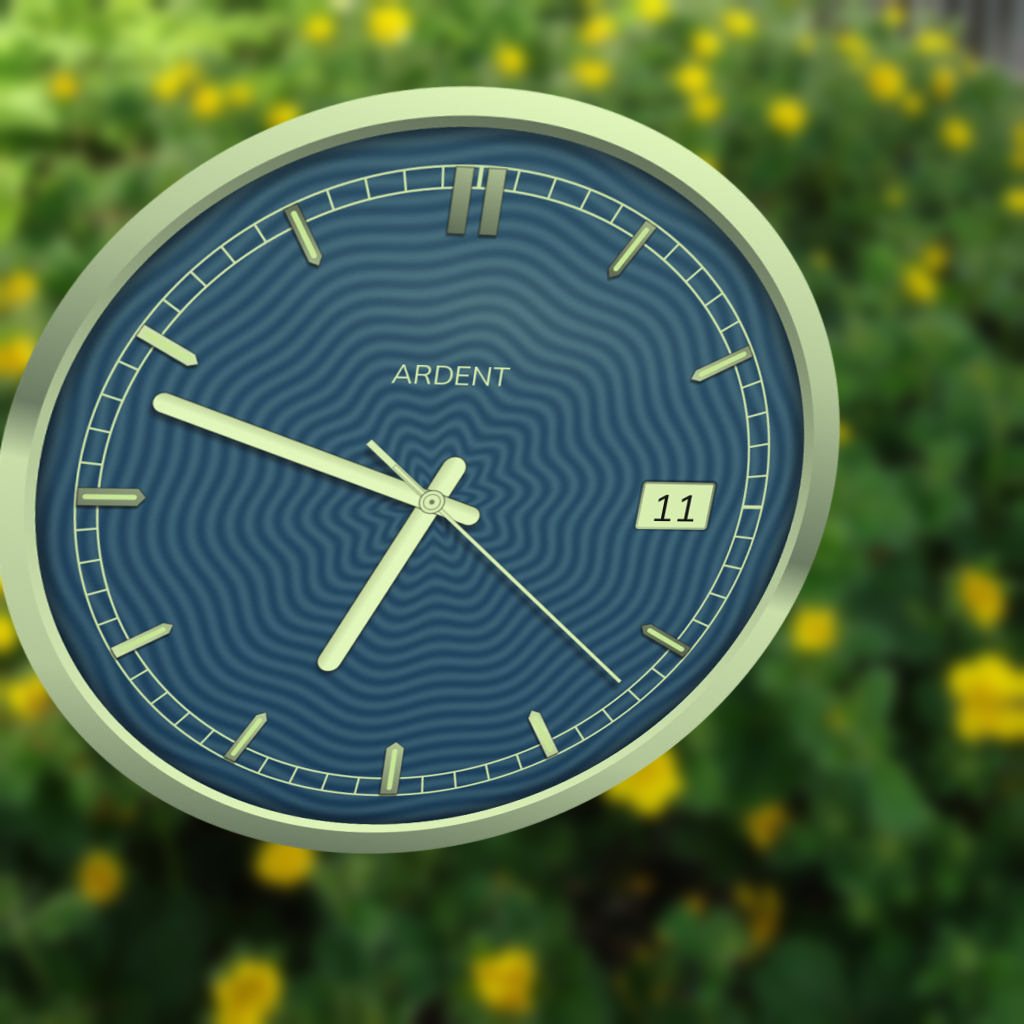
6:48:22
